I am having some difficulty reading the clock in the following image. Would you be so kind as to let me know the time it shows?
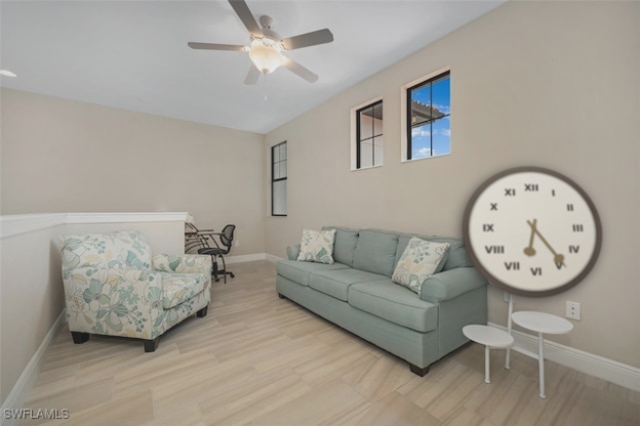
6:24
